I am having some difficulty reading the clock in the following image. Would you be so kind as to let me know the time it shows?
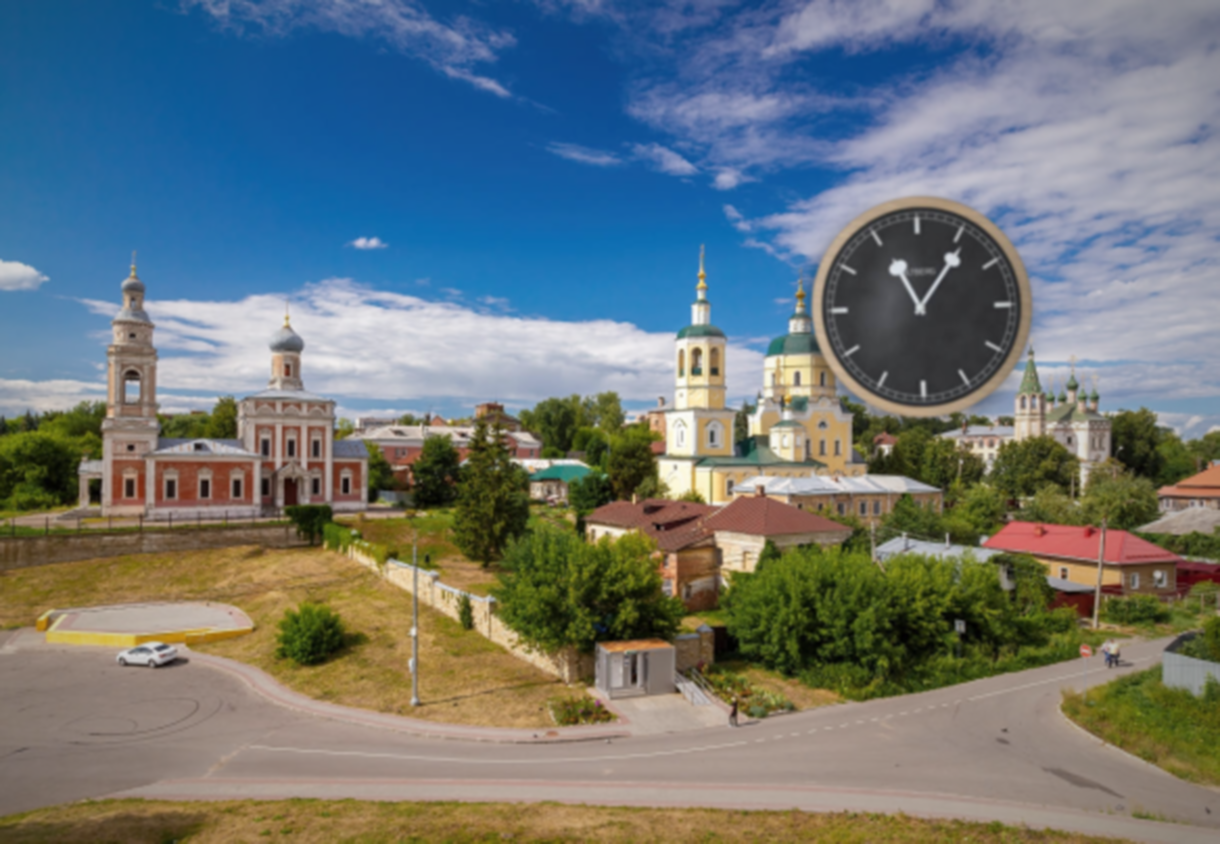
11:06
